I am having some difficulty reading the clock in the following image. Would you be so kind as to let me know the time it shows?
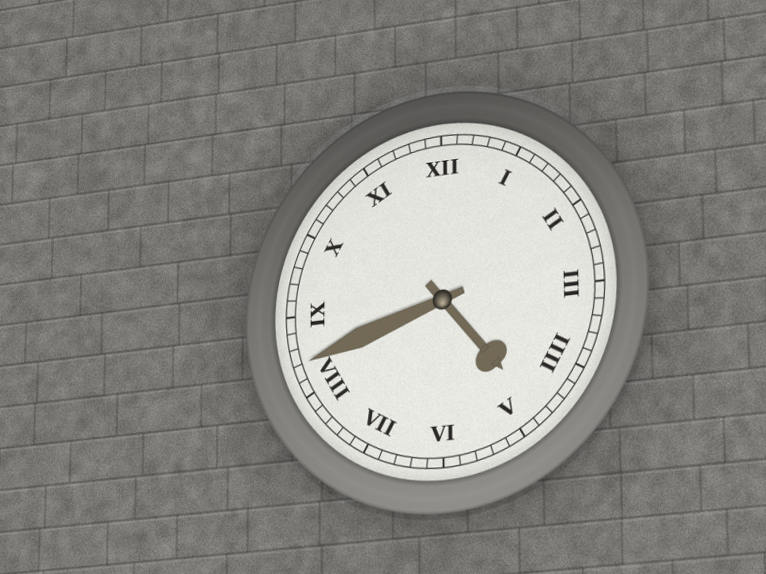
4:42
